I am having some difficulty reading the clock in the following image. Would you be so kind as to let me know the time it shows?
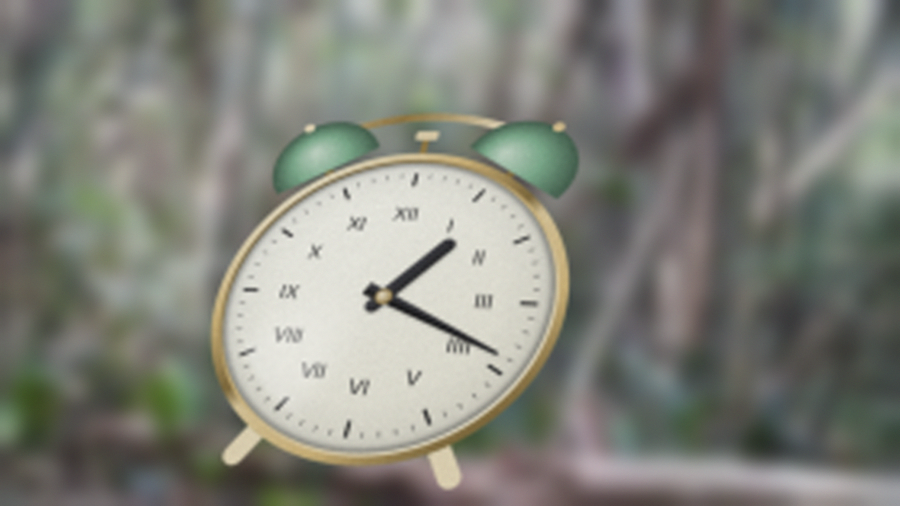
1:19
